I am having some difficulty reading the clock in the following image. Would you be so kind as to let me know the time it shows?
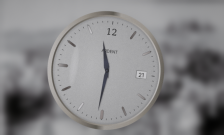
11:31
